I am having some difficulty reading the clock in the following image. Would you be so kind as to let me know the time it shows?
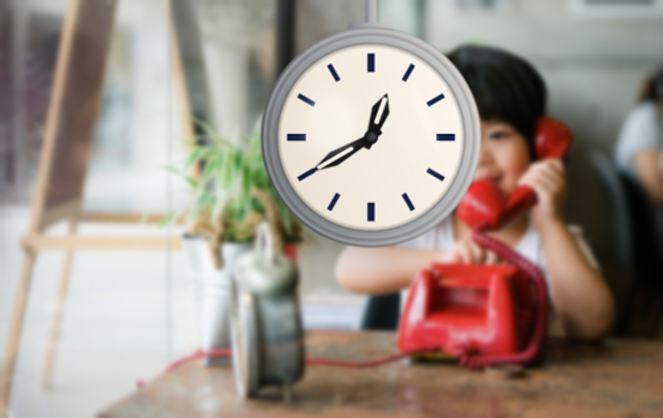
12:40
